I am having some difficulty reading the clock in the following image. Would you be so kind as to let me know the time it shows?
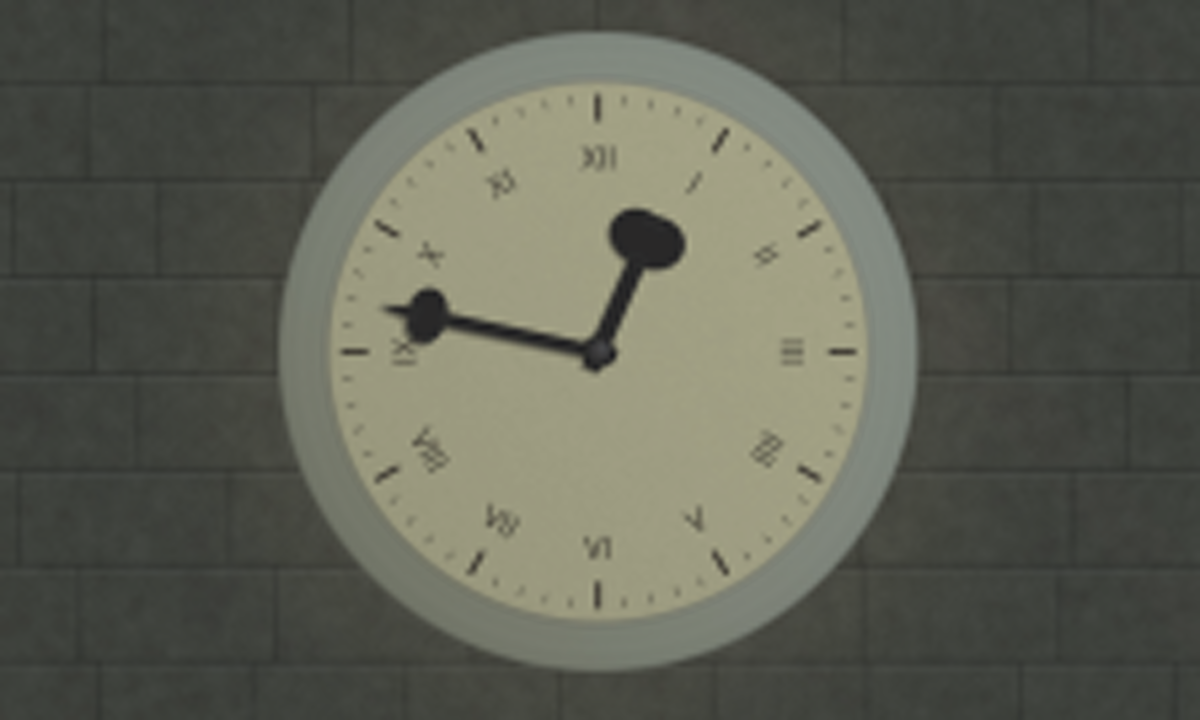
12:47
